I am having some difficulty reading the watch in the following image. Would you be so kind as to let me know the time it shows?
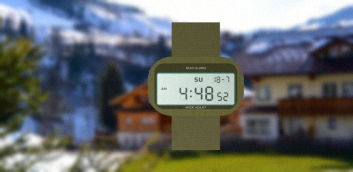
4:48:52
